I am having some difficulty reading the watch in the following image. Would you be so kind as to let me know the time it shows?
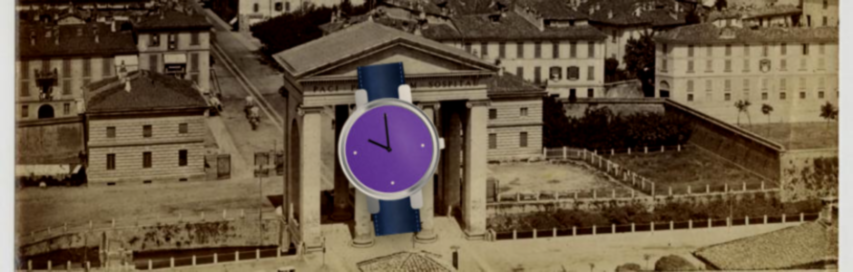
10:00
